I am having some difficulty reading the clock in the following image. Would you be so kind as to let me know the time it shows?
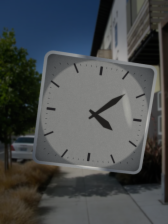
4:08
